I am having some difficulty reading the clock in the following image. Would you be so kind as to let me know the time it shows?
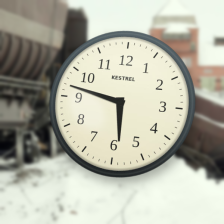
5:47
